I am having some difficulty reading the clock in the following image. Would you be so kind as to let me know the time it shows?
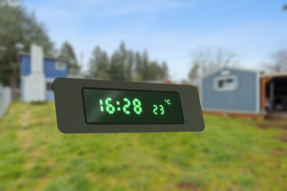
16:28
